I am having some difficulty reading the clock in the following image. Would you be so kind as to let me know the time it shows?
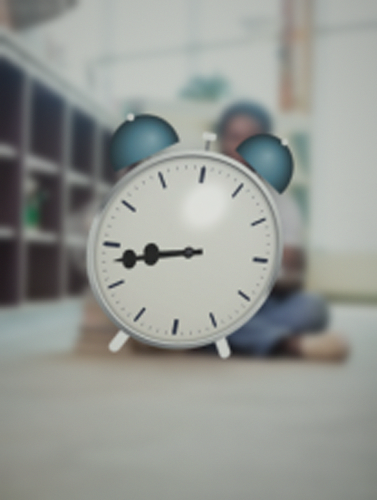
8:43
